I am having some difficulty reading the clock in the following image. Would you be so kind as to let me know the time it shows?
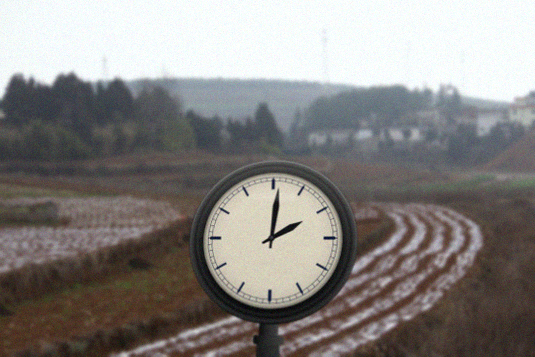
2:01
